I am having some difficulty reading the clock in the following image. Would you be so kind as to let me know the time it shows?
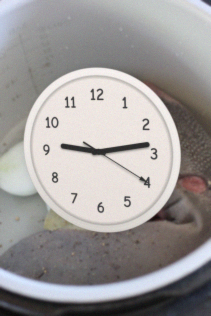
9:13:20
